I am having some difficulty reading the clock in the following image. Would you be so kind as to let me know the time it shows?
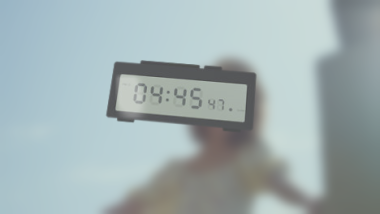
4:45:47
